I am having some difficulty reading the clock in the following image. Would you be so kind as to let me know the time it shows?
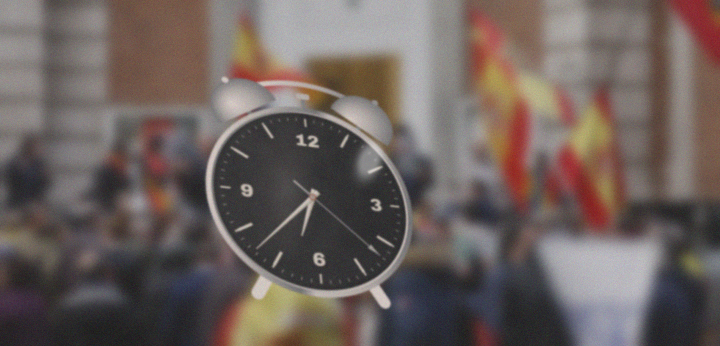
6:37:22
